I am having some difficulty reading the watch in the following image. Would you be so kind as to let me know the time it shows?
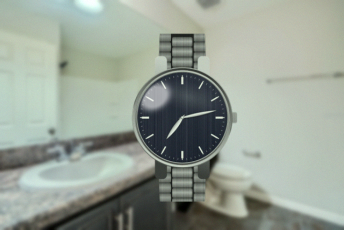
7:13
